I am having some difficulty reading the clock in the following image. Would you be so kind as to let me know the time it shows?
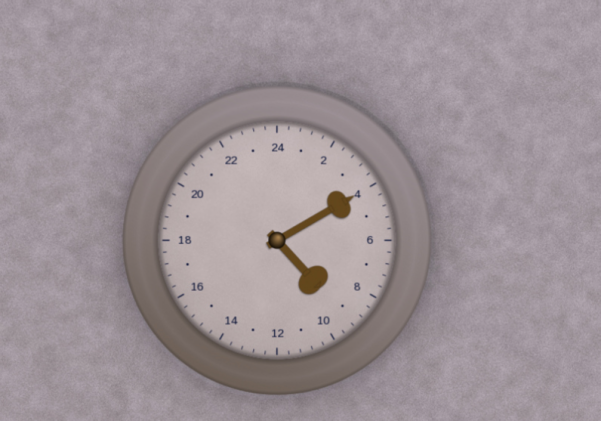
9:10
